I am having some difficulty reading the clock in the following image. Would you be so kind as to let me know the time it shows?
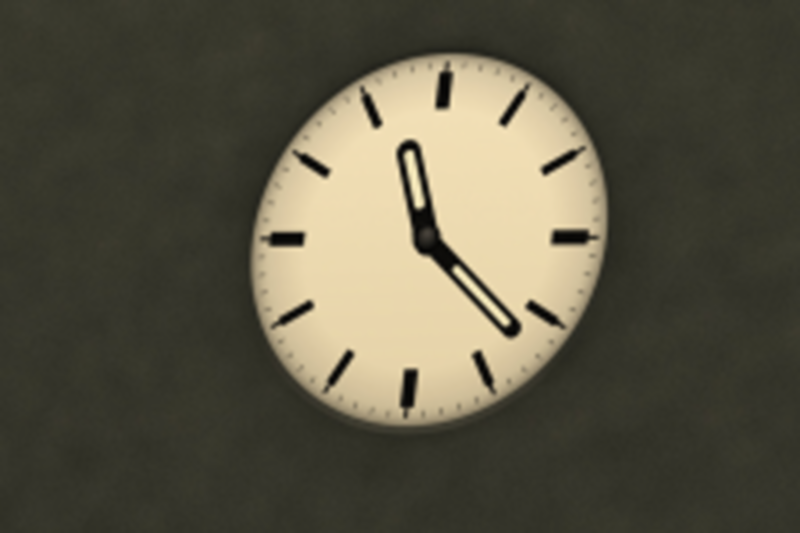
11:22
